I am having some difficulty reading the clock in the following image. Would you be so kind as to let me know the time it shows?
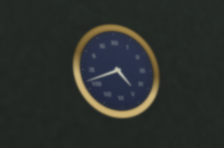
4:42
